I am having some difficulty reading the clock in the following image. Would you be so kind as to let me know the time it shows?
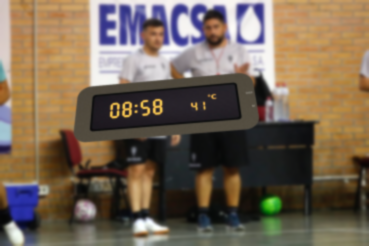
8:58
